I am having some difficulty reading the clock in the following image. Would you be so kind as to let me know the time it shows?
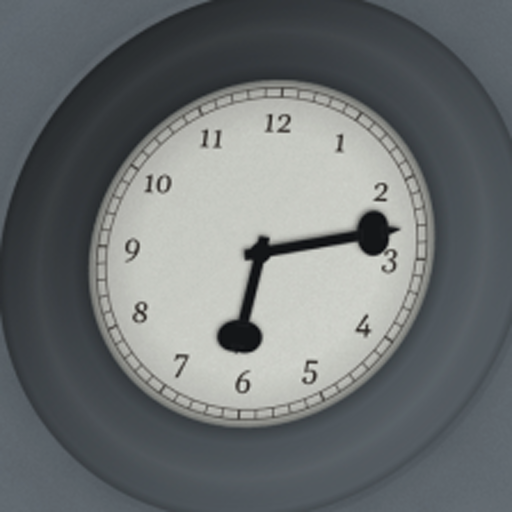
6:13
